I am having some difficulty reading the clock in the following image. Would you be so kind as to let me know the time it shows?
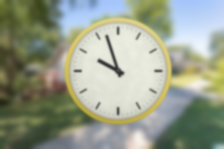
9:57
